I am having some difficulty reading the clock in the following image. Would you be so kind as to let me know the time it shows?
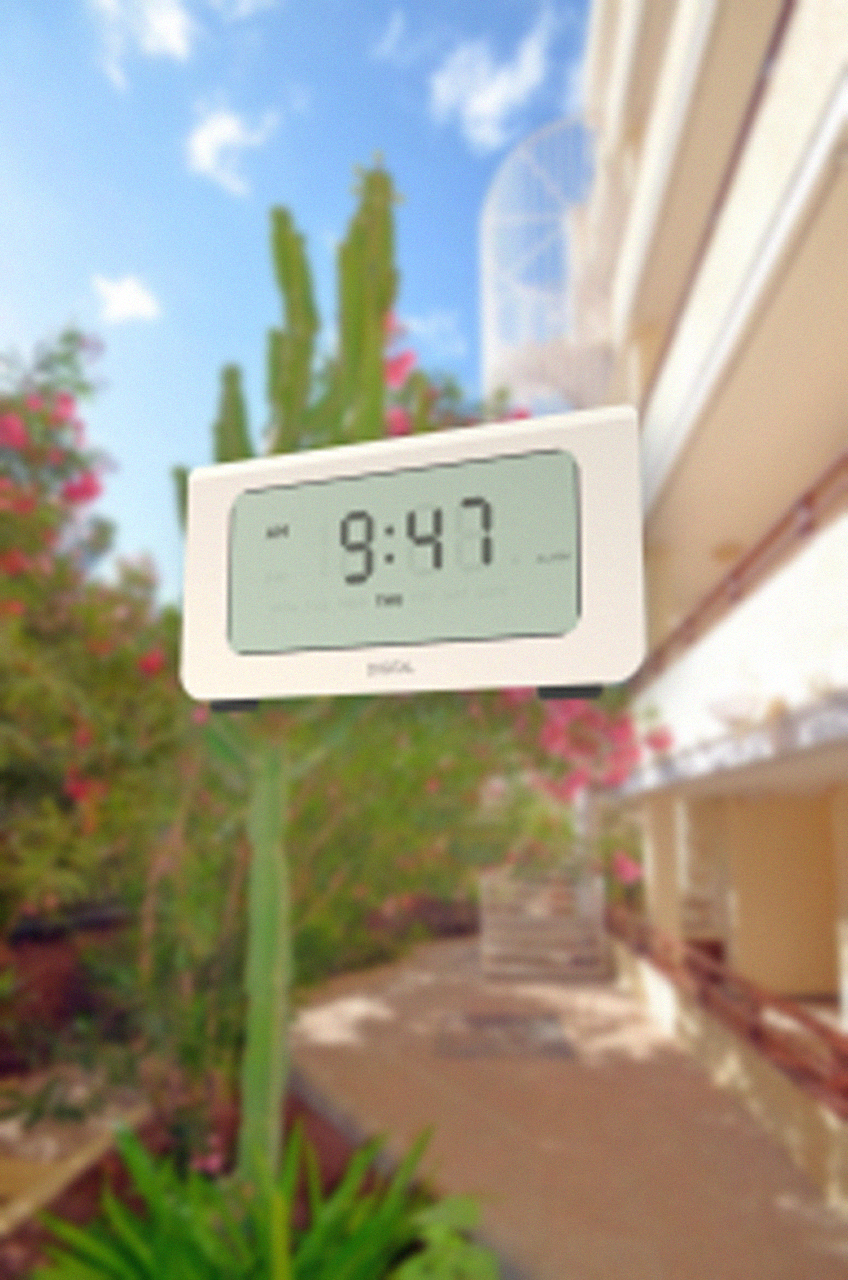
9:47
